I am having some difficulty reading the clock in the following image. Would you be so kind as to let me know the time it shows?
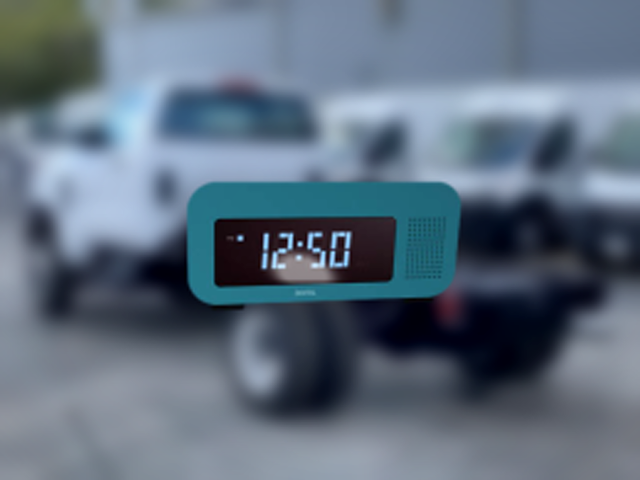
12:50
